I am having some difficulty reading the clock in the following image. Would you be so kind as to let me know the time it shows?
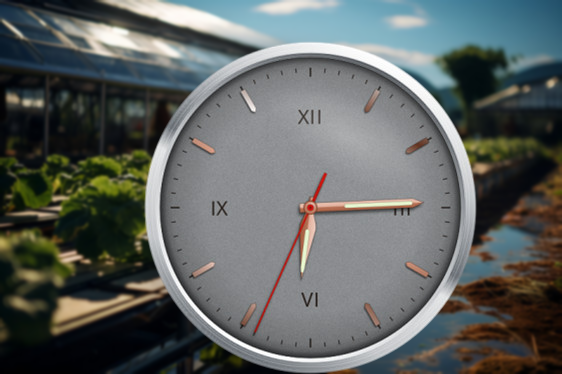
6:14:34
